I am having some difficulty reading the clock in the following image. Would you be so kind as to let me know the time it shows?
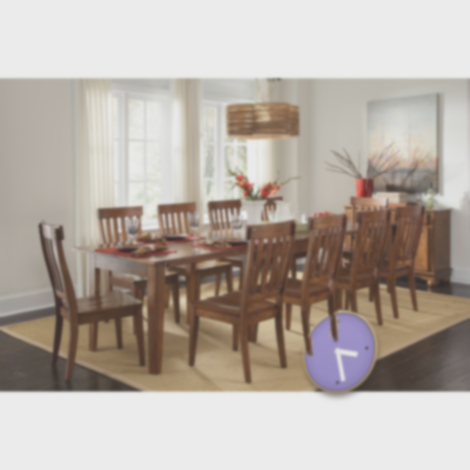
3:28
